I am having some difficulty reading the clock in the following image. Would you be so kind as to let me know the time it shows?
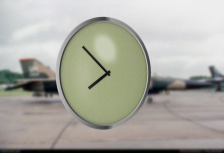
7:52
